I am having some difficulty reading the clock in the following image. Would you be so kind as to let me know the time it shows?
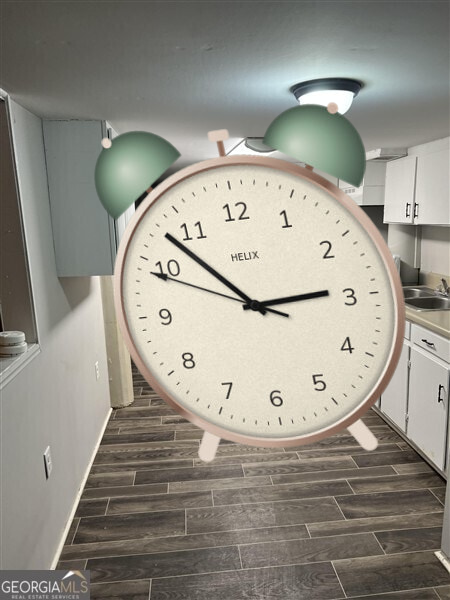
2:52:49
